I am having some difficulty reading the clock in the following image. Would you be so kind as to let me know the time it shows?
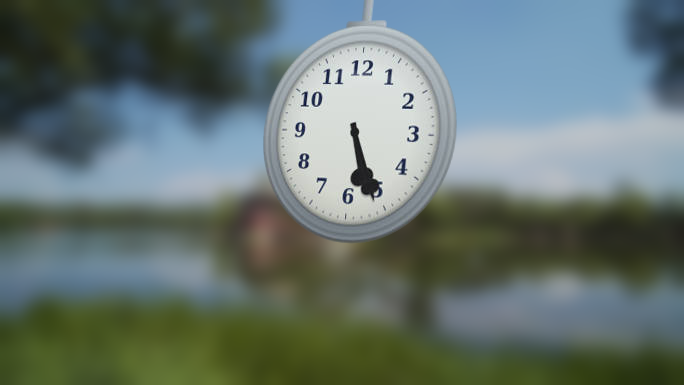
5:26
